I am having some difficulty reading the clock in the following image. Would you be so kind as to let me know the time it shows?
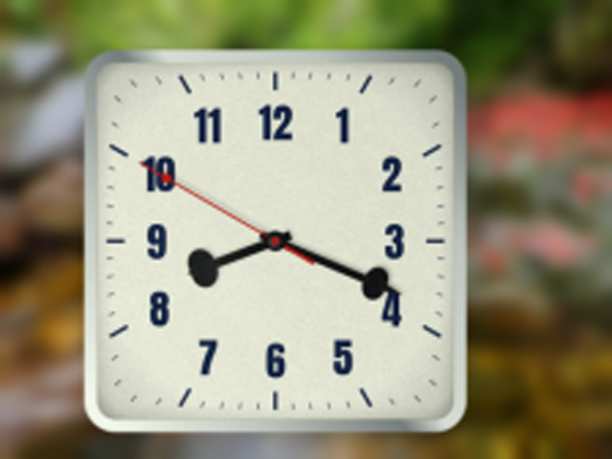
8:18:50
